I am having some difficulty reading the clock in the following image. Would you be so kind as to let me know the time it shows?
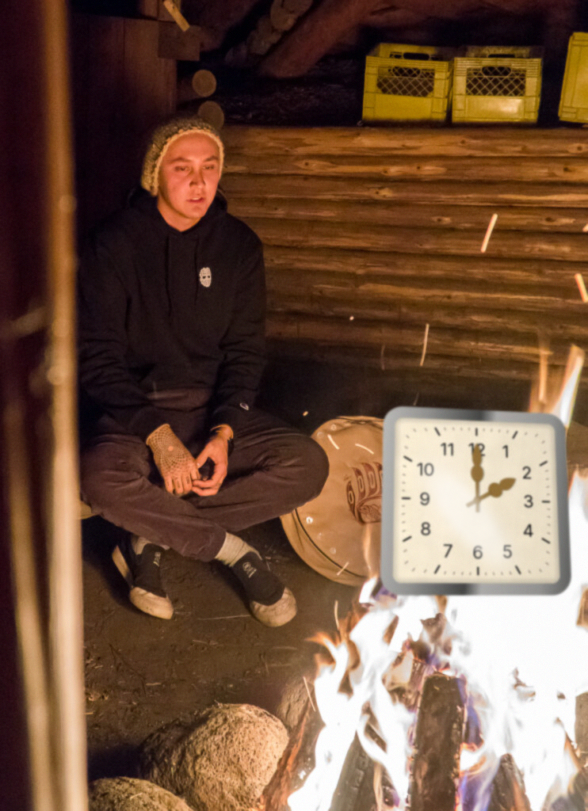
2:00
